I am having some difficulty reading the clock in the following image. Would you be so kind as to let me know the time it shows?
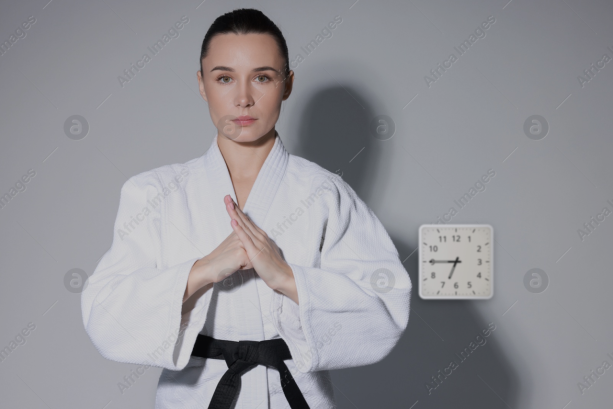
6:45
